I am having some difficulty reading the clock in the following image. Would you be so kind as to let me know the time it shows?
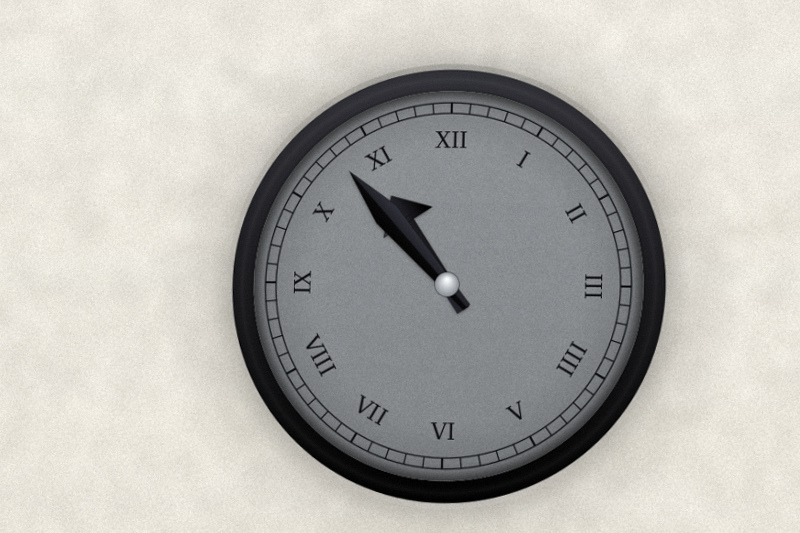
10:53
